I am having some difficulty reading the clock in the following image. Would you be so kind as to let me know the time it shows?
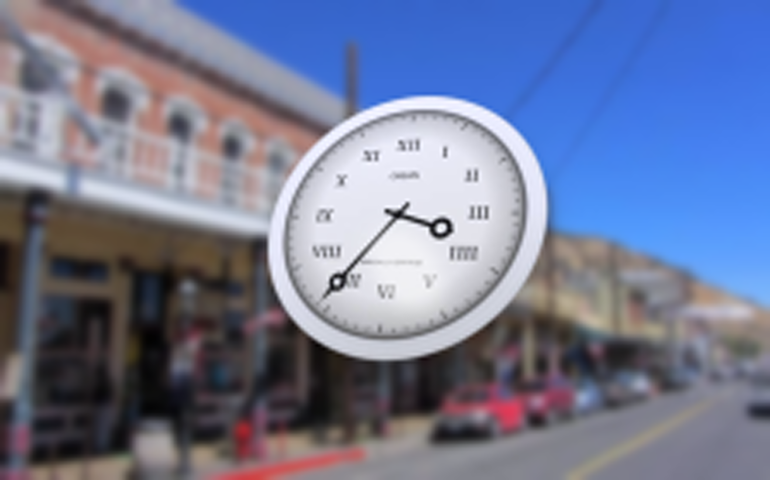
3:36
